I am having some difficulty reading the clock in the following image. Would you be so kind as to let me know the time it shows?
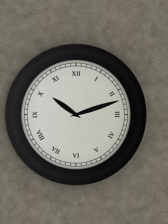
10:12
